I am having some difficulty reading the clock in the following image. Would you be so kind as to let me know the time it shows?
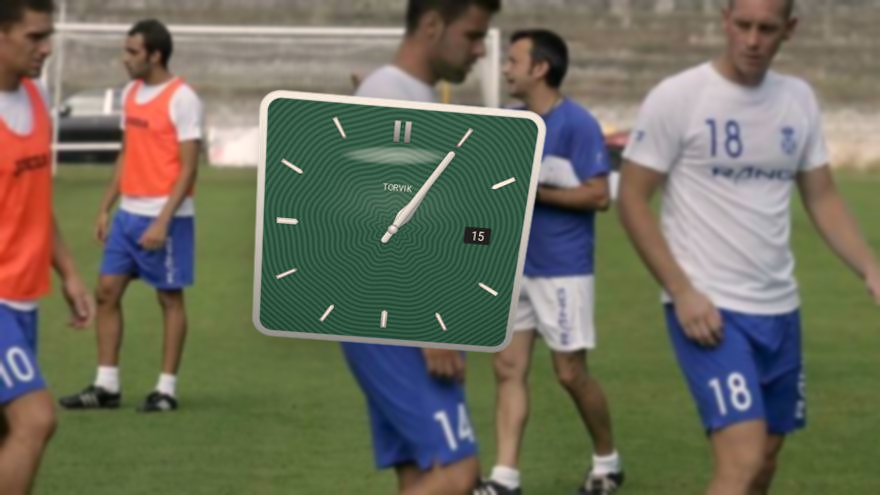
1:05
